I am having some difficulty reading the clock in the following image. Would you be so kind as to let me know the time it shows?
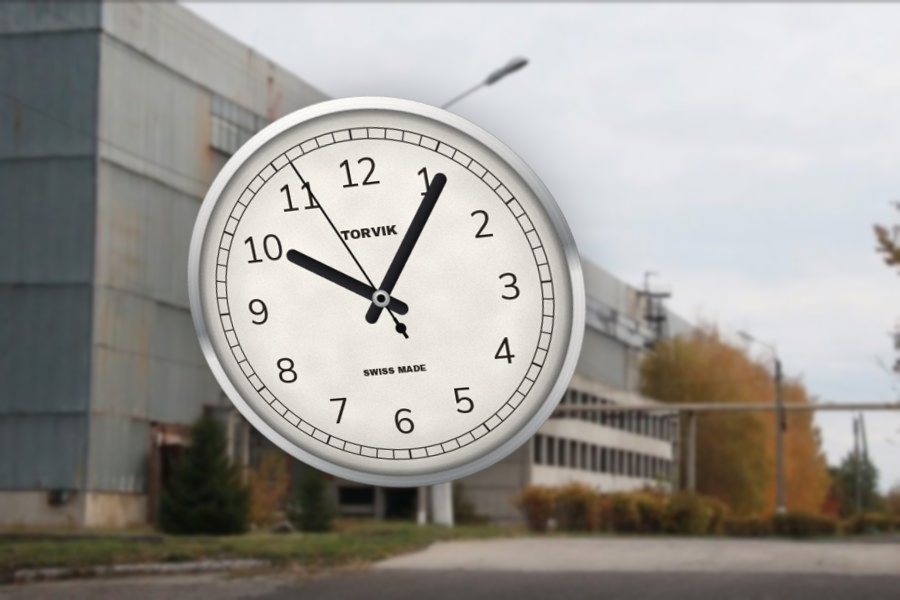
10:05:56
